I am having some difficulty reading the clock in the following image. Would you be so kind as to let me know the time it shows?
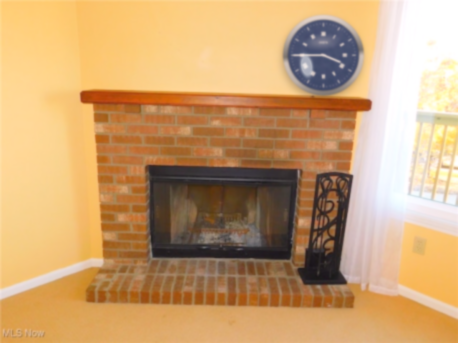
3:45
